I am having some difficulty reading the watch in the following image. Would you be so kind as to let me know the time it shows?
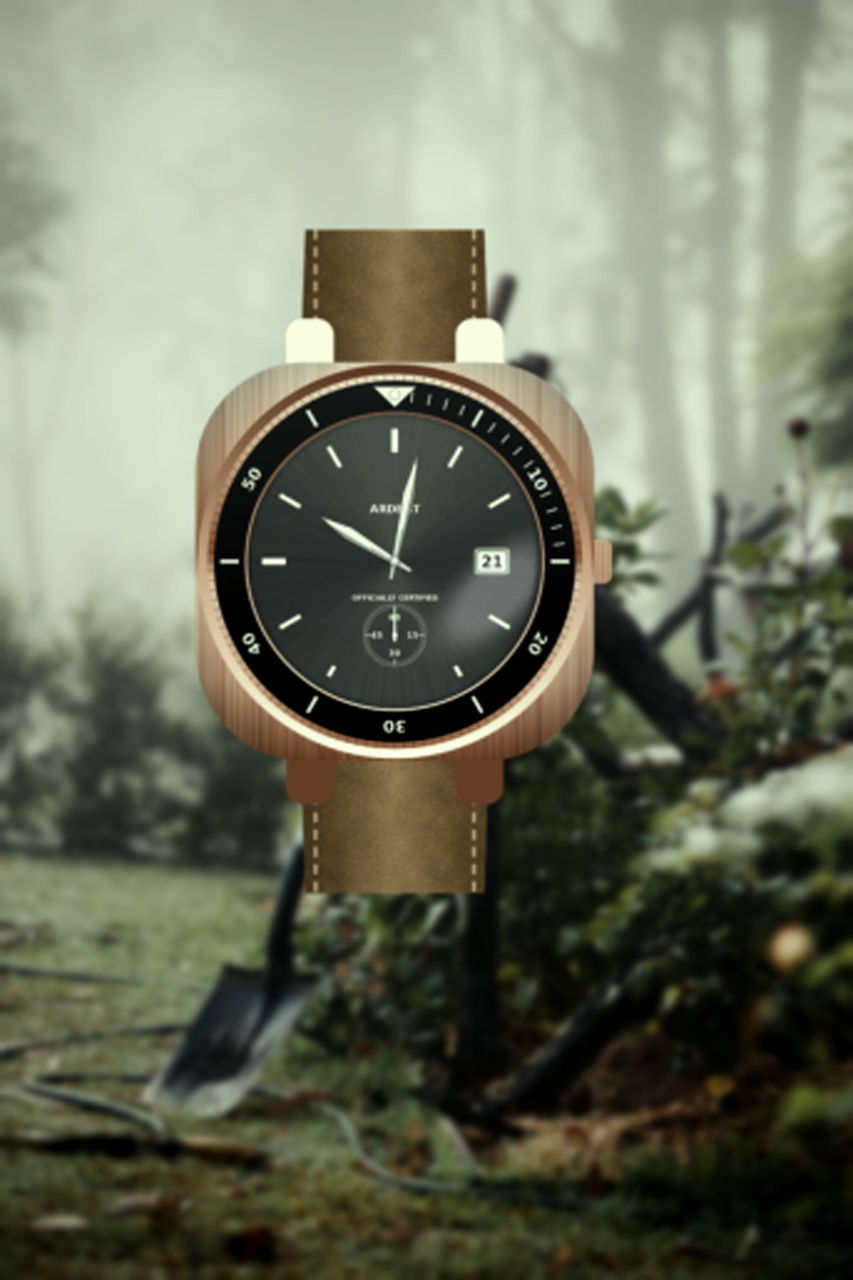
10:02
